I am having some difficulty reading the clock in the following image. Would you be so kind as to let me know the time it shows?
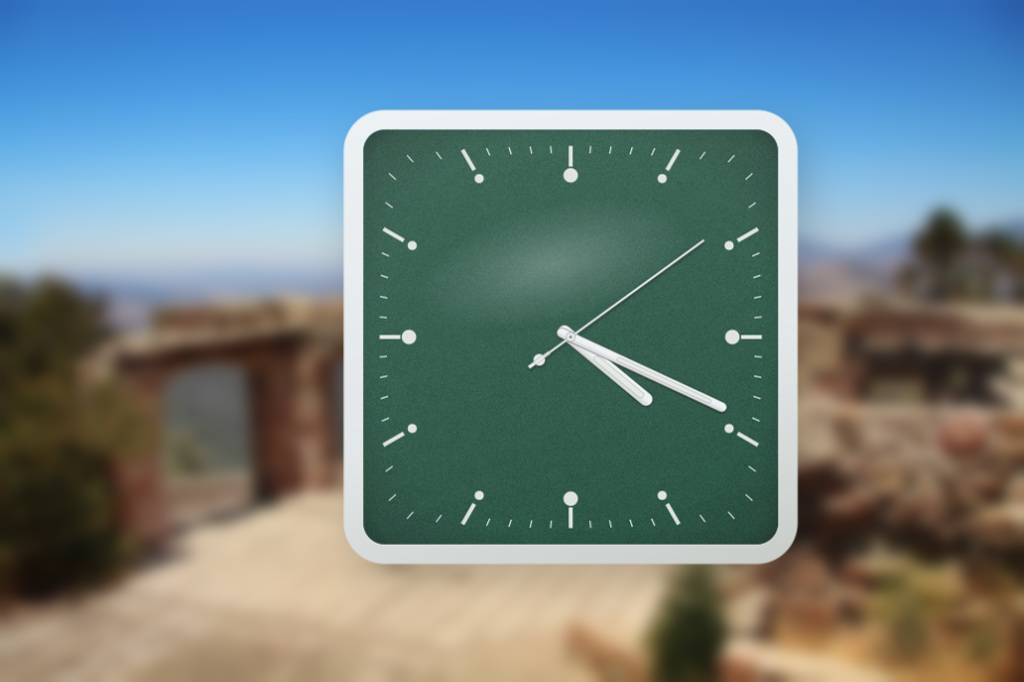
4:19:09
